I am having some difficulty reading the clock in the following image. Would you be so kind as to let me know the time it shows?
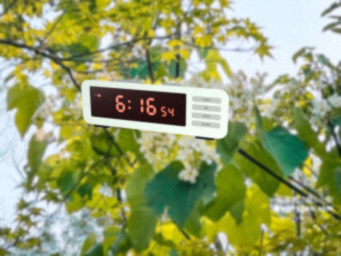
6:16
